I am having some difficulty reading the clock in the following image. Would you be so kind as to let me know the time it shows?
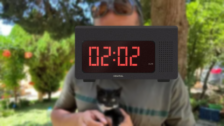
2:02
